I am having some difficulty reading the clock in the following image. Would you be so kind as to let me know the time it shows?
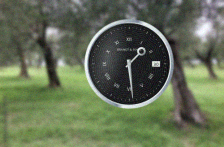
1:29
